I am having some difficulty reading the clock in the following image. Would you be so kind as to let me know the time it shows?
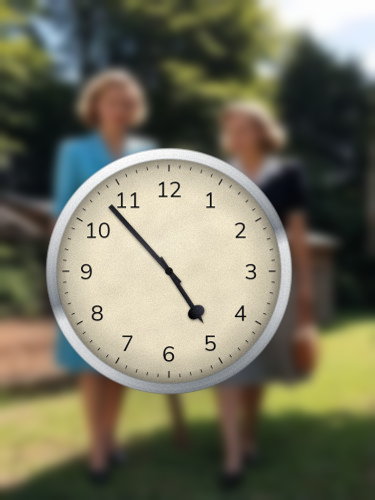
4:53
